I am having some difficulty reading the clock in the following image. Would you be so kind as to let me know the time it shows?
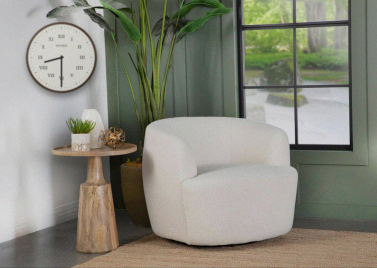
8:30
